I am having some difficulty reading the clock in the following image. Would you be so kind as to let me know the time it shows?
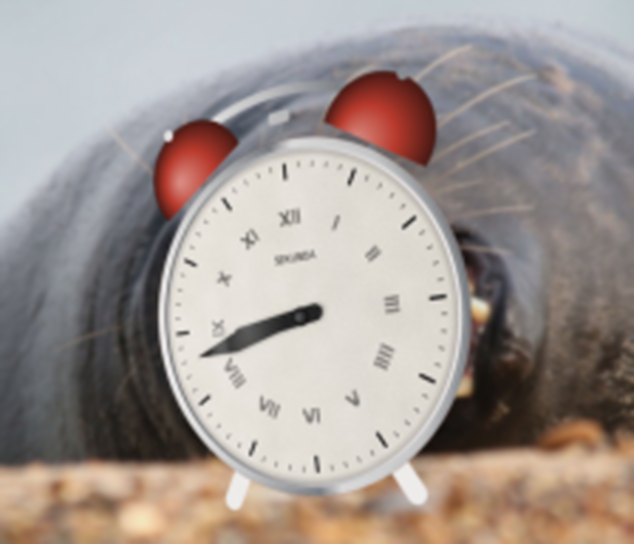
8:43
